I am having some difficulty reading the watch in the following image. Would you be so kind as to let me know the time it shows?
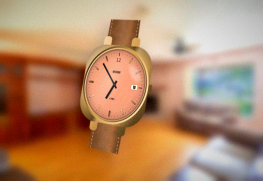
6:53
